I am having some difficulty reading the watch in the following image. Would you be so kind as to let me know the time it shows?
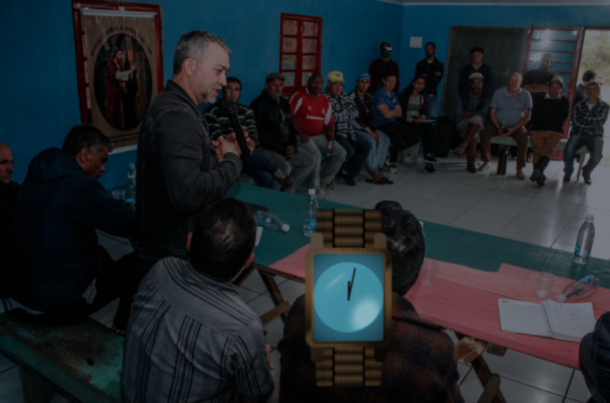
12:02
